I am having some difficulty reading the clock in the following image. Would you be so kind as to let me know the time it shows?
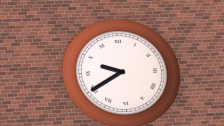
9:40
